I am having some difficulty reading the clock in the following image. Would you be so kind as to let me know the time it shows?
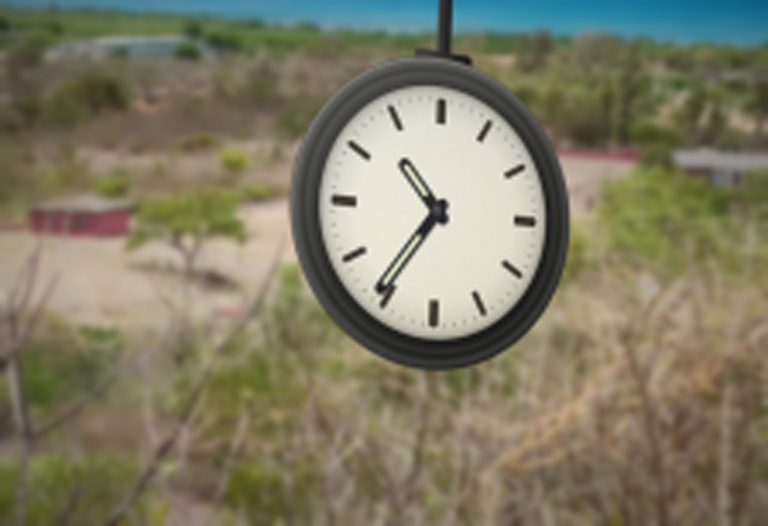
10:36
